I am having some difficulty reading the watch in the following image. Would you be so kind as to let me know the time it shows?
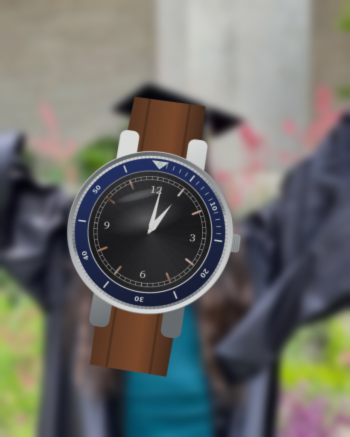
1:01
